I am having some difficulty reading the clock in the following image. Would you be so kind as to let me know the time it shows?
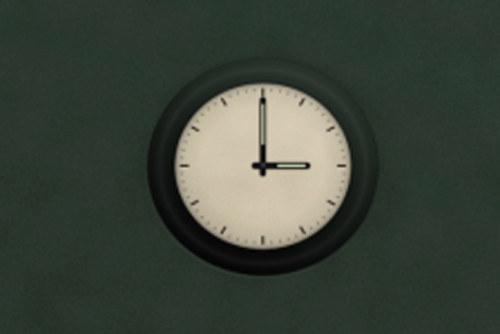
3:00
